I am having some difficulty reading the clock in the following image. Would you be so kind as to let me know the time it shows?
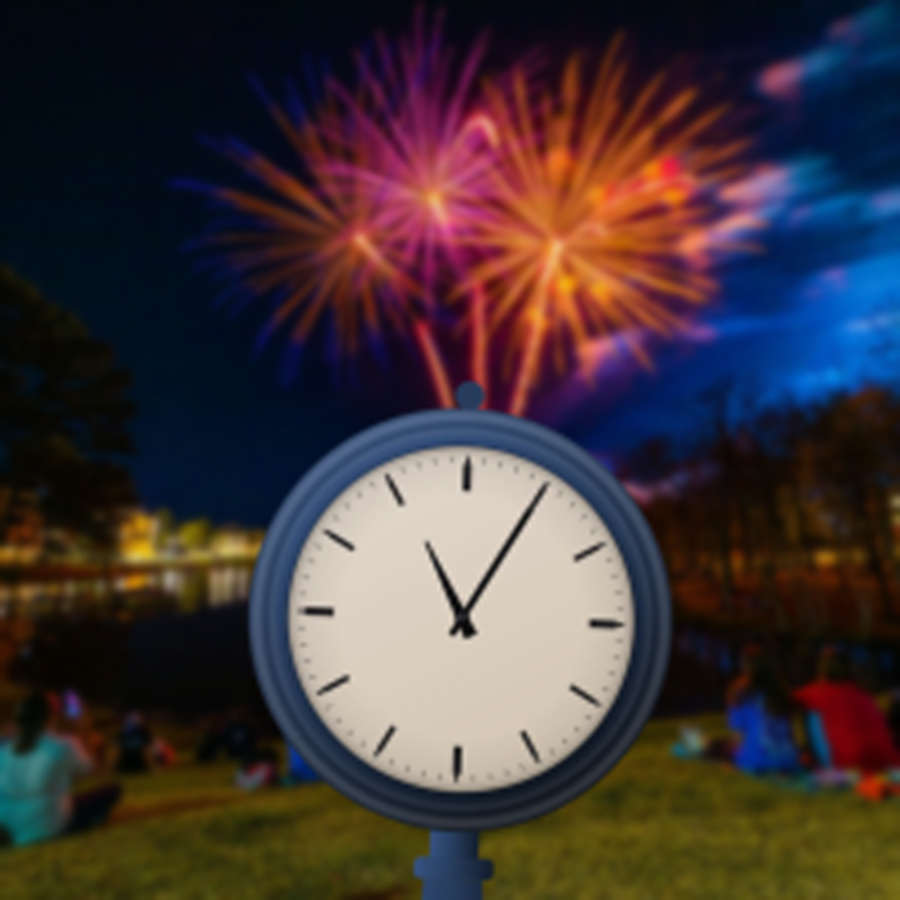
11:05
